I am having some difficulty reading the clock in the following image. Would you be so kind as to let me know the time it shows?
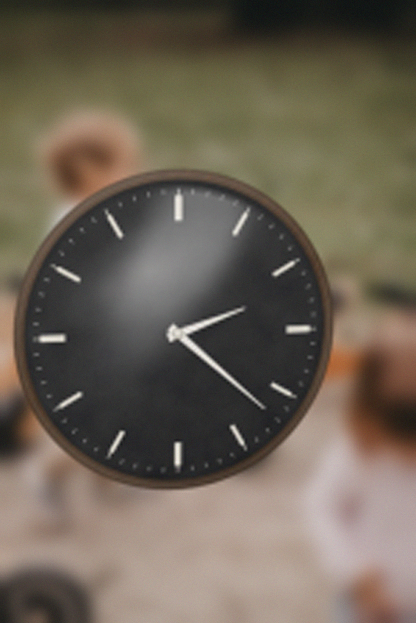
2:22
